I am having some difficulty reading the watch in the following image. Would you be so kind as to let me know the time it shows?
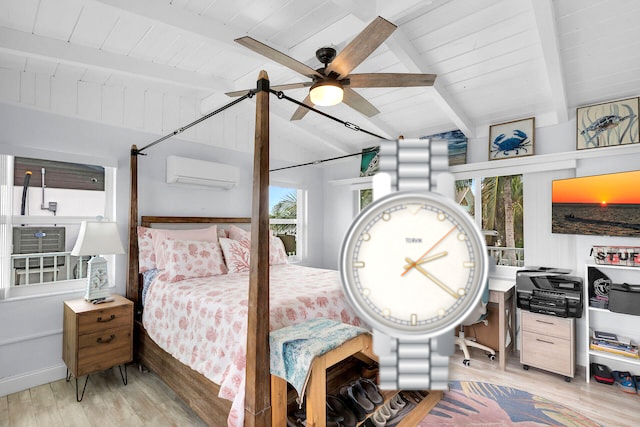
2:21:08
